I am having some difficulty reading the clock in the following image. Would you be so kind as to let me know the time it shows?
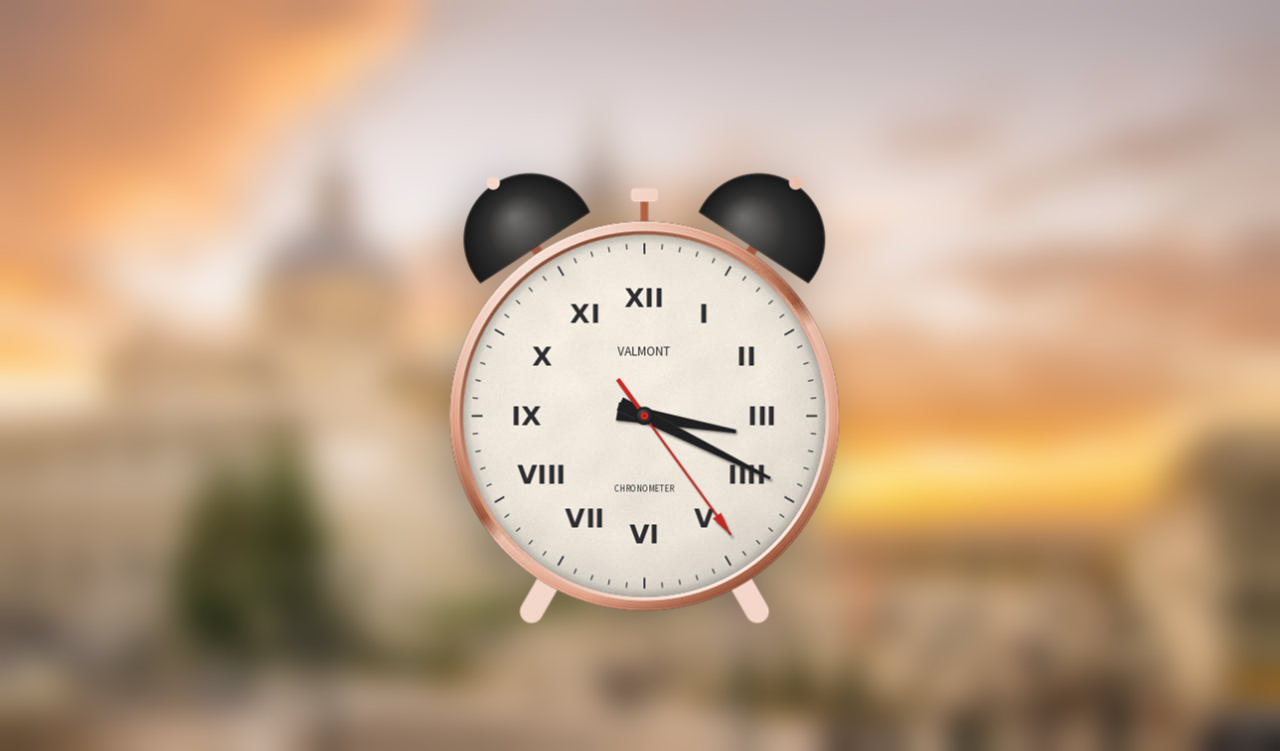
3:19:24
